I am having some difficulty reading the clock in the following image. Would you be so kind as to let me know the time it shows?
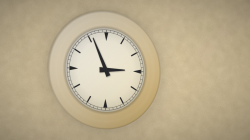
2:56
